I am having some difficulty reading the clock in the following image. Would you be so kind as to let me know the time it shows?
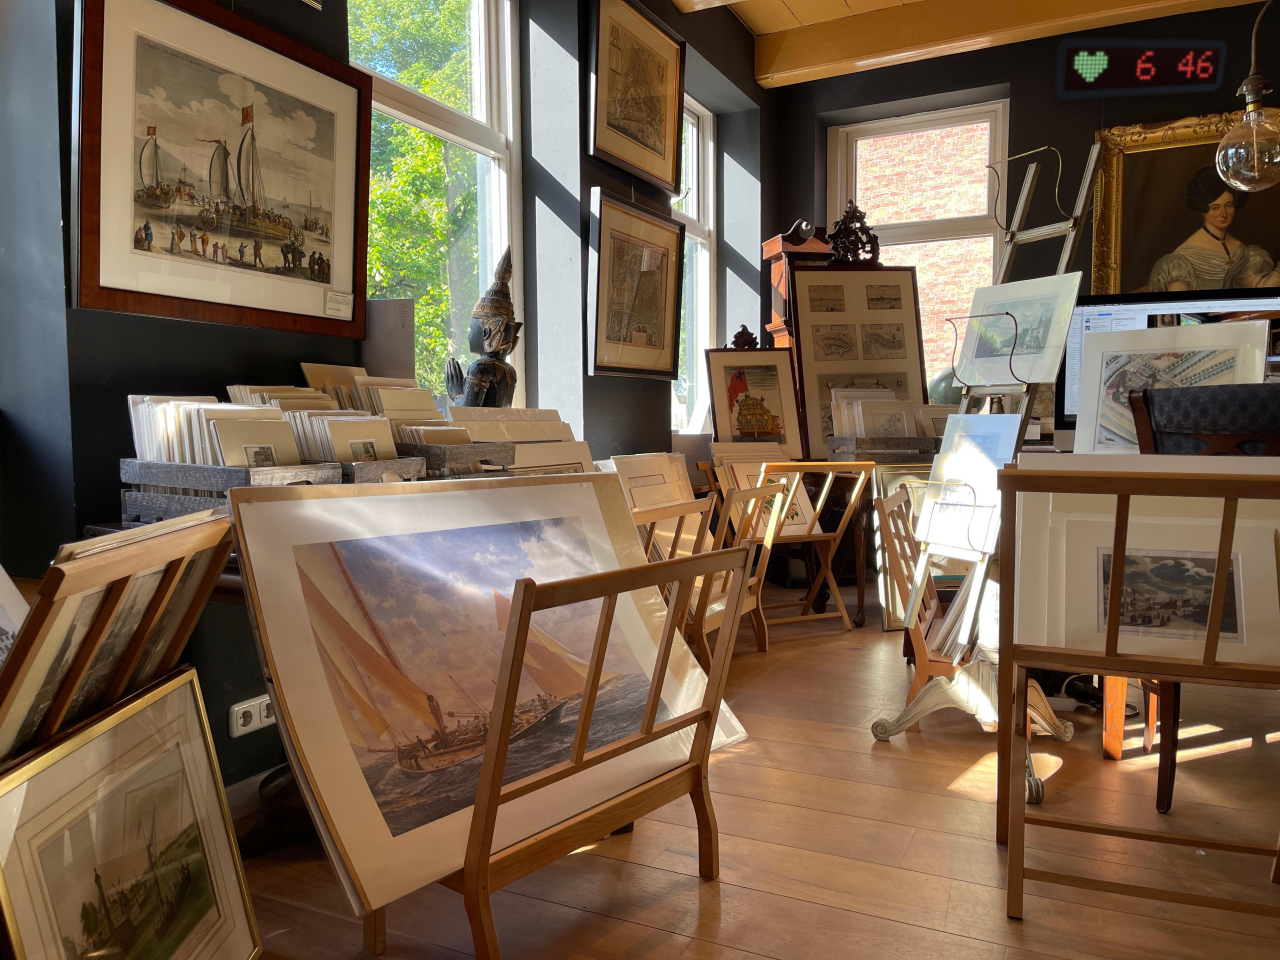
6:46
